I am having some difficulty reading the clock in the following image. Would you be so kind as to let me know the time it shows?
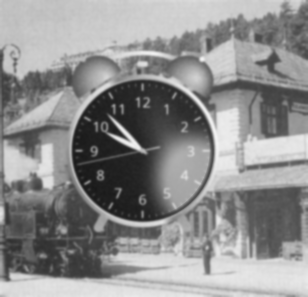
9:52:43
